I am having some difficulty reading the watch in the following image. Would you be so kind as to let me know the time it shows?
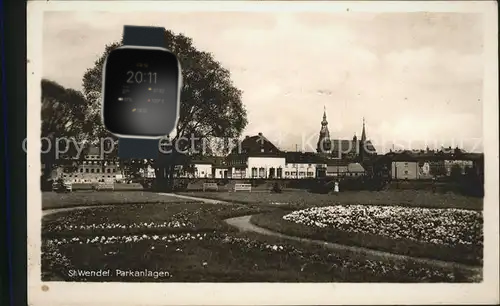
20:11
